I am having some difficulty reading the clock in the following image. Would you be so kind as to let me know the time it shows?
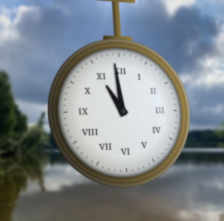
10:59
